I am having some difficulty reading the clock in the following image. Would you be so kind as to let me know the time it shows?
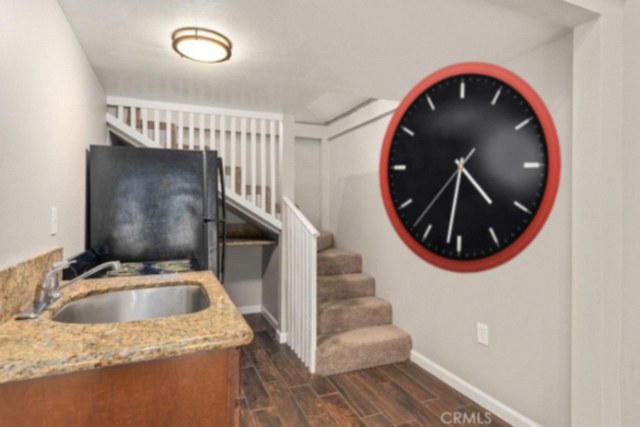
4:31:37
